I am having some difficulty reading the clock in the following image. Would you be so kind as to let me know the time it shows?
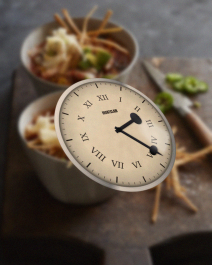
2:23
